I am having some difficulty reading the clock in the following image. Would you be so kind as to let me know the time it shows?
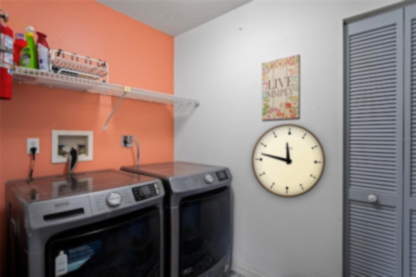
11:47
